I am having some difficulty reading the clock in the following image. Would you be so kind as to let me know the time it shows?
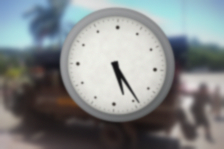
5:24
